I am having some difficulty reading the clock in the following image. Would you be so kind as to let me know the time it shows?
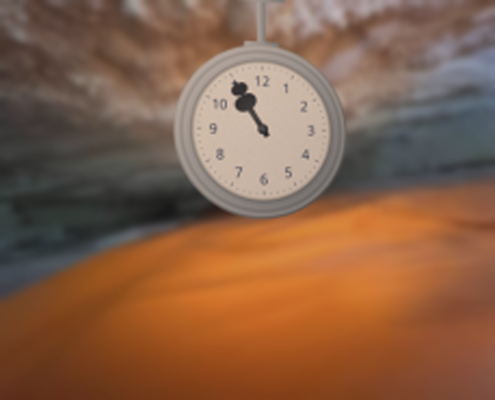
10:55
